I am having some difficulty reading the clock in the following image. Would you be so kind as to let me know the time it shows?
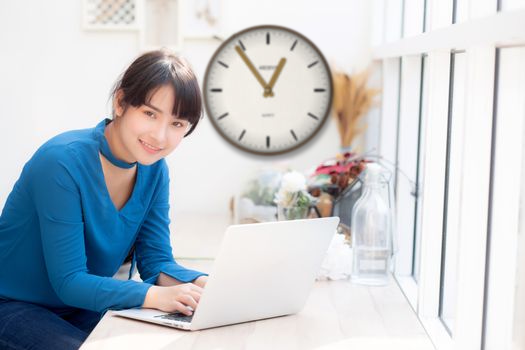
12:54
